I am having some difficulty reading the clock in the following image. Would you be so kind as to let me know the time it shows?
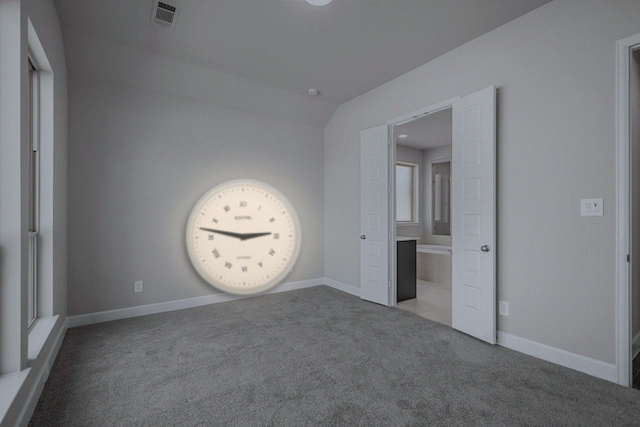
2:47
